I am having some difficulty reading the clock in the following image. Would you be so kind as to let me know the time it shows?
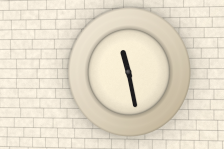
11:28
